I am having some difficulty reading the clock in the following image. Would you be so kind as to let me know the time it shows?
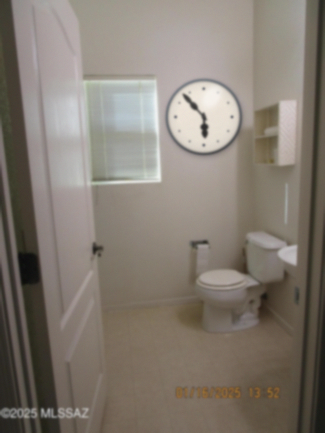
5:53
